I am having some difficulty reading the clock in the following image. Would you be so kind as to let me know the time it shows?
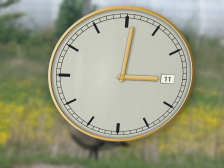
3:01
